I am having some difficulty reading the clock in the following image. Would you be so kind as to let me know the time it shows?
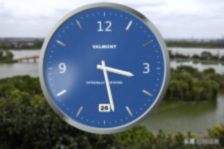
3:28
